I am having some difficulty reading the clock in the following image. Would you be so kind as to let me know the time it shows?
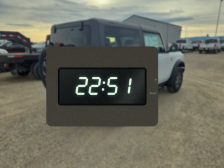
22:51
